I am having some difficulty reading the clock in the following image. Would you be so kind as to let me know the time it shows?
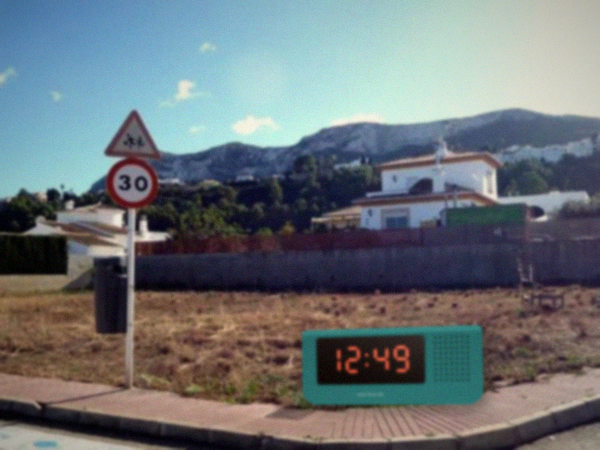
12:49
